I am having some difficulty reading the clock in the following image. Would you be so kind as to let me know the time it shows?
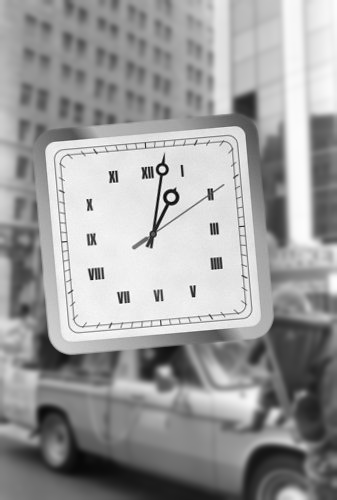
1:02:10
